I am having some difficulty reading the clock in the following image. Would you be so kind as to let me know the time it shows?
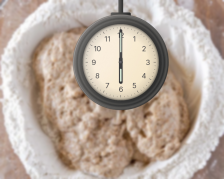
6:00
